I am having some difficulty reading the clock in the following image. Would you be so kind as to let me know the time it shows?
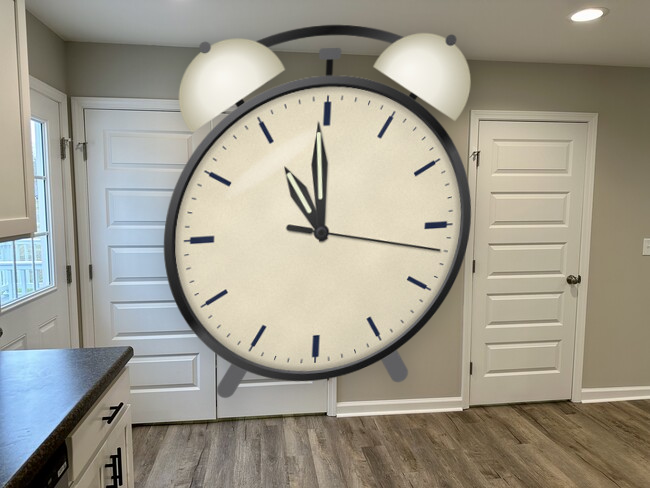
10:59:17
